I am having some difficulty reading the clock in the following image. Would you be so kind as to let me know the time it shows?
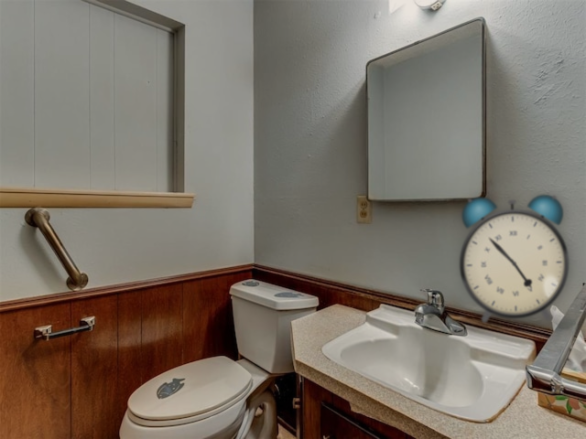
4:53
